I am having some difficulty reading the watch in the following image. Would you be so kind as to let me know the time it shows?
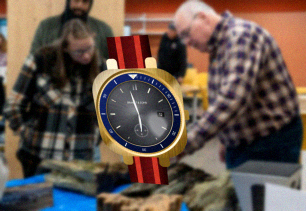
5:58
